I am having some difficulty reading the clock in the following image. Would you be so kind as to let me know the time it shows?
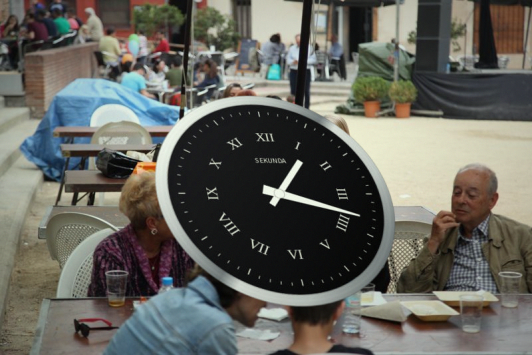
1:18
